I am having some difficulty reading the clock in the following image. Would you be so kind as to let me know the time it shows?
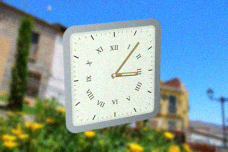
3:07
